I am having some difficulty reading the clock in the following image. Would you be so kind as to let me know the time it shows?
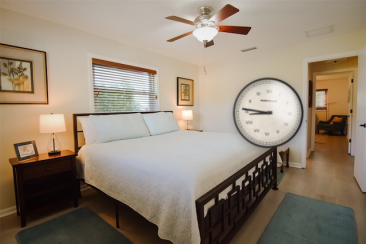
8:46
